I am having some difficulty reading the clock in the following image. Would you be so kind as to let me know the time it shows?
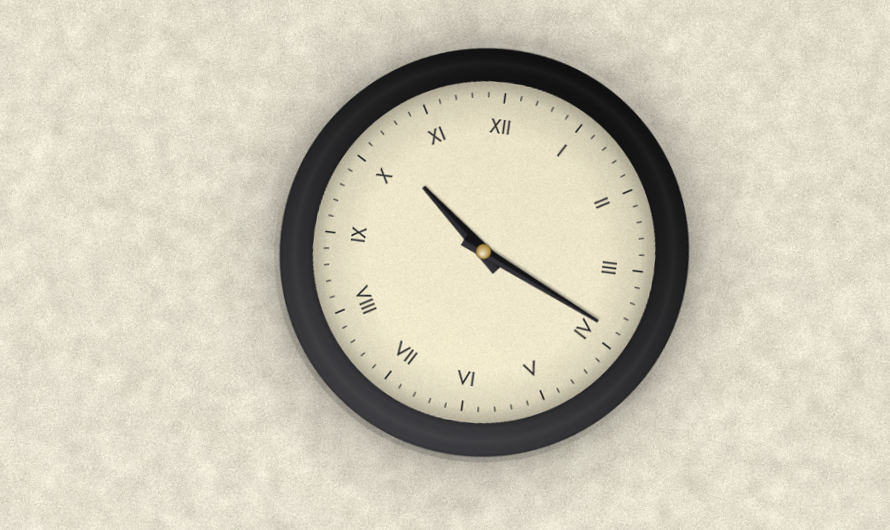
10:19
